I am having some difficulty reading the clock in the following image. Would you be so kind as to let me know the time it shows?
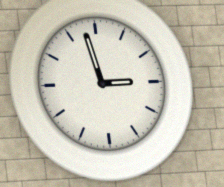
2:58
